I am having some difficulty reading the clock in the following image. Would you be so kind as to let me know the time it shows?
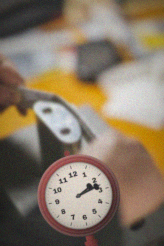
2:13
